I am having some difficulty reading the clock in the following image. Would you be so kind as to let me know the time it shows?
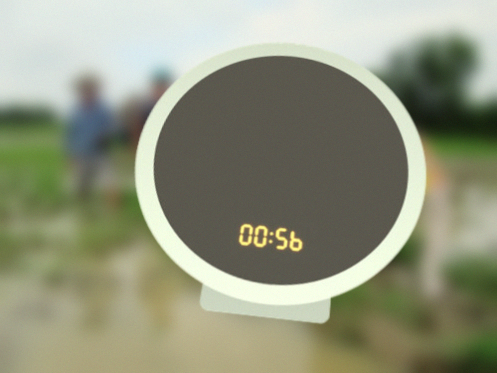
0:56
